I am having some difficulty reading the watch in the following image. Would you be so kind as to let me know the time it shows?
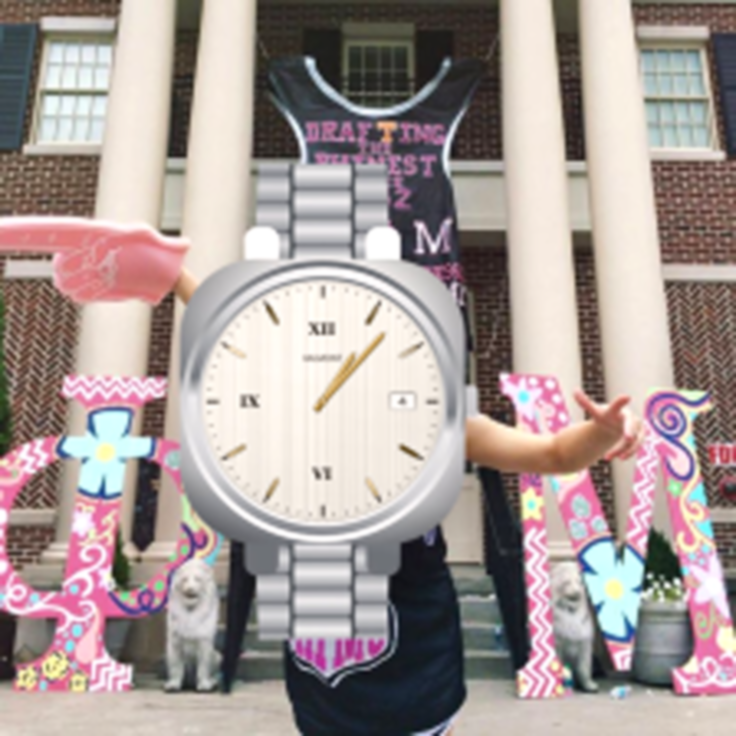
1:07
